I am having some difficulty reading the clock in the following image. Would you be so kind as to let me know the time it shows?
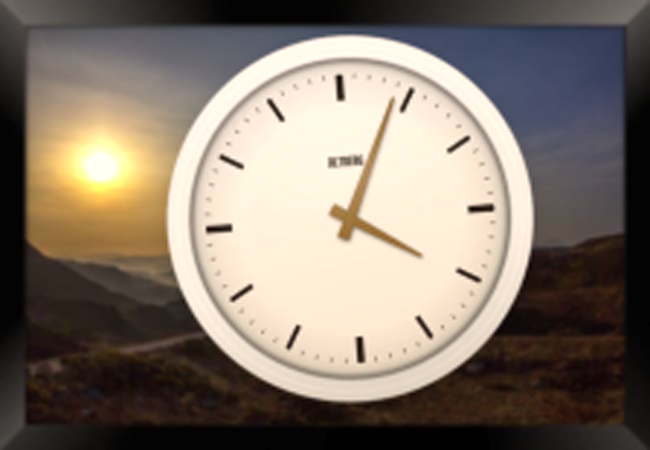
4:04
